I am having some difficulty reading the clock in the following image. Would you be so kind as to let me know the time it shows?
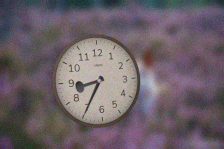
8:35
